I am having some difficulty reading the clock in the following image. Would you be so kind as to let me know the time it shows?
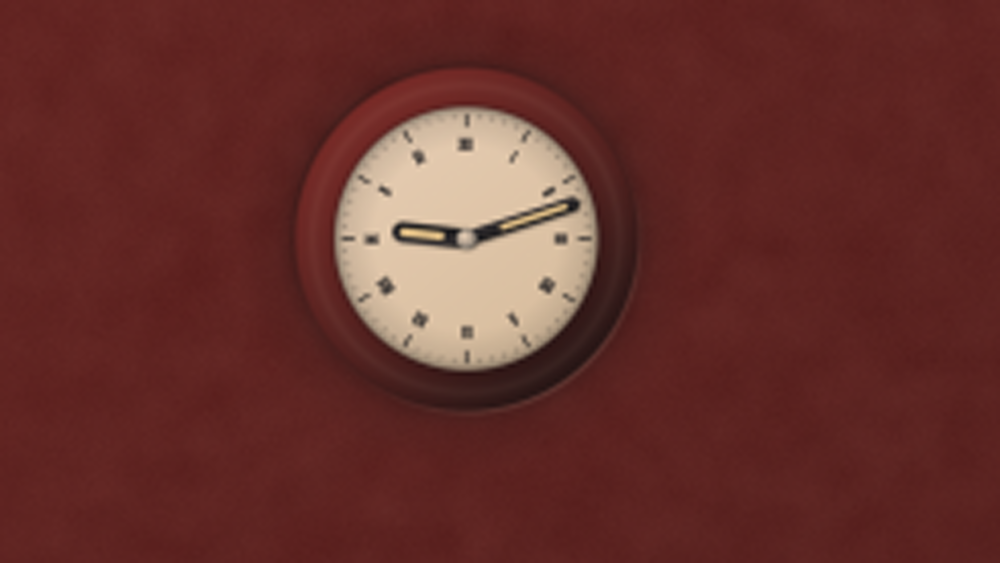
9:12
